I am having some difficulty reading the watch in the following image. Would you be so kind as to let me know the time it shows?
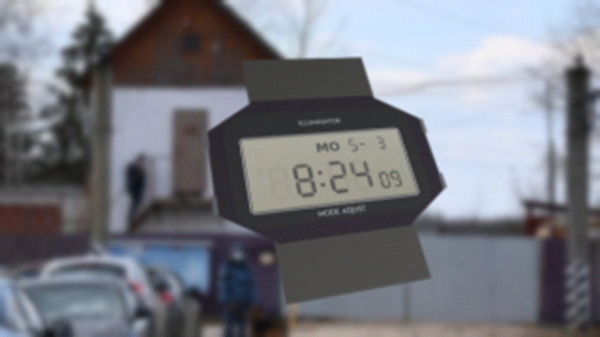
8:24:09
